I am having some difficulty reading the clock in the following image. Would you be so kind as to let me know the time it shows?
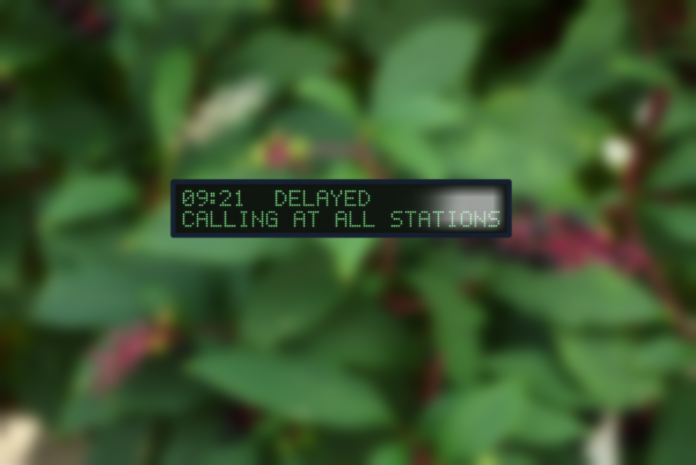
9:21
